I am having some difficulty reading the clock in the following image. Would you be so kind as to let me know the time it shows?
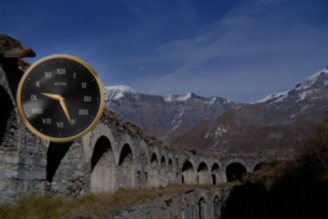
9:26
